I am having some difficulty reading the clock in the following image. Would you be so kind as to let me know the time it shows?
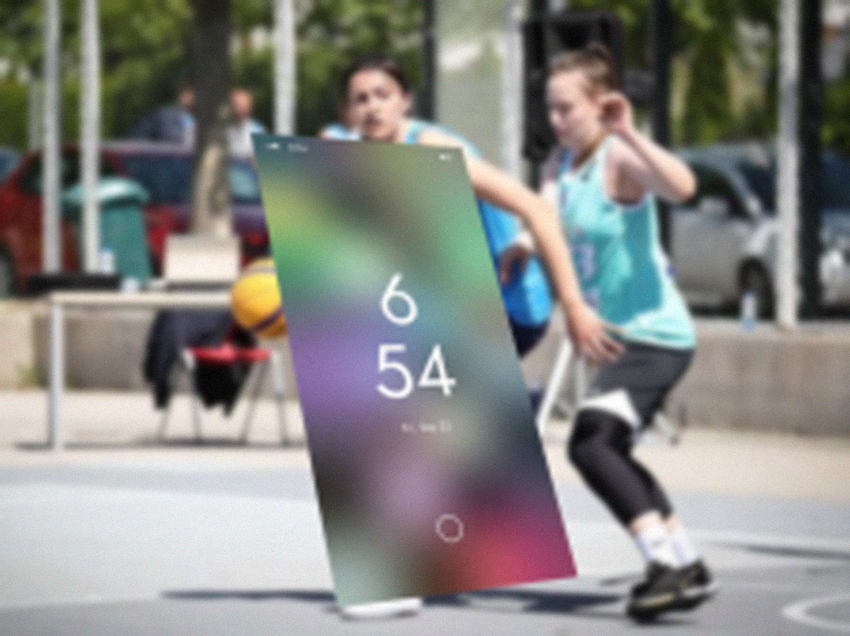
6:54
